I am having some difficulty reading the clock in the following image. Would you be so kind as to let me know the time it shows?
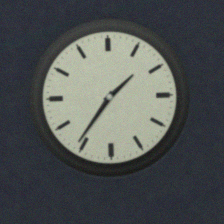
1:36
